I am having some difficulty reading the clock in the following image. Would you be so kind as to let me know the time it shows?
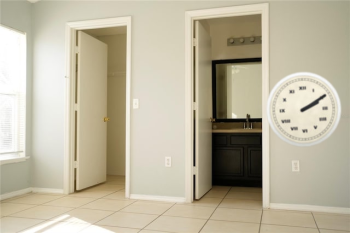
2:10
